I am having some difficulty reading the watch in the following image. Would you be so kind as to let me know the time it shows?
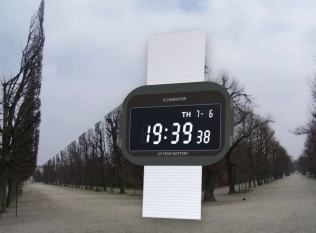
19:39:38
